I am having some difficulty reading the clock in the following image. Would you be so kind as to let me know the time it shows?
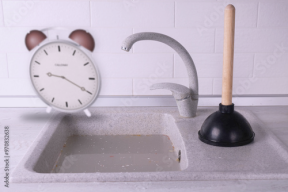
9:20
